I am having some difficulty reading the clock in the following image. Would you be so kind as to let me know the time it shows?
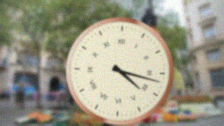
4:17
